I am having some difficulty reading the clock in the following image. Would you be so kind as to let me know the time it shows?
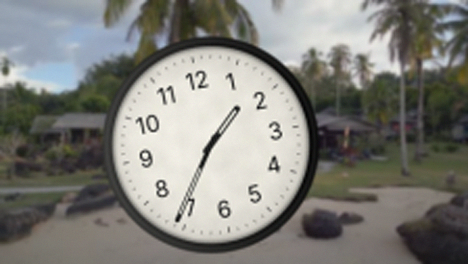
1:36
